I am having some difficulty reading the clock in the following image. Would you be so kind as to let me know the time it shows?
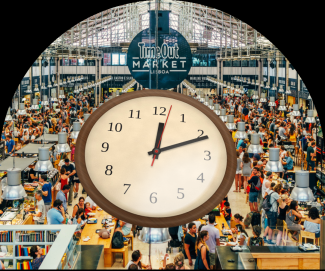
12:11:02
